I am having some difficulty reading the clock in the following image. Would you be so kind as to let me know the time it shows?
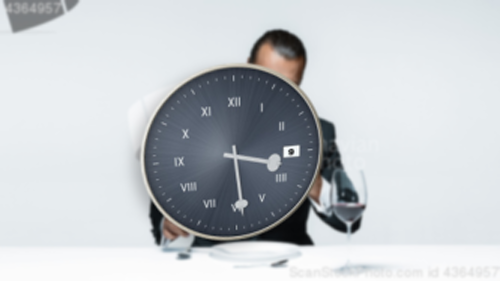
3:29
